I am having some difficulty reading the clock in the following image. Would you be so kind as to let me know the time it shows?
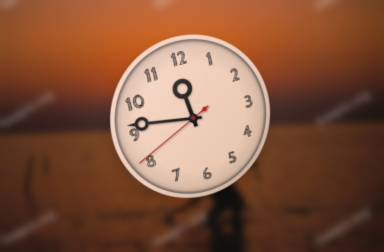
11:46:41
